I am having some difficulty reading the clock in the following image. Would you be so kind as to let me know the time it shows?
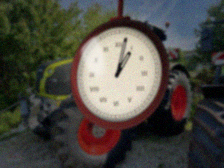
1:02
